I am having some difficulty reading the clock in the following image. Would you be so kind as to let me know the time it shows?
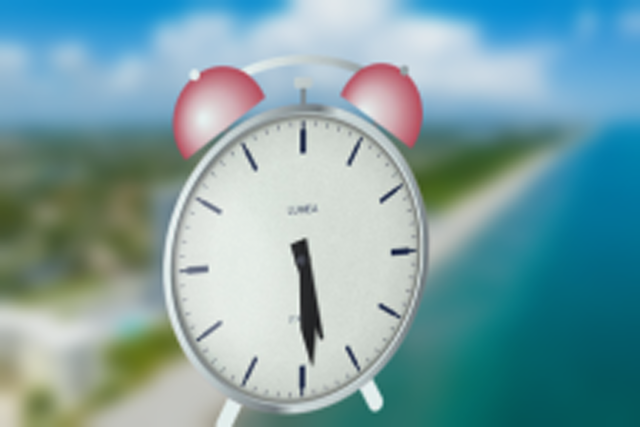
5:29
